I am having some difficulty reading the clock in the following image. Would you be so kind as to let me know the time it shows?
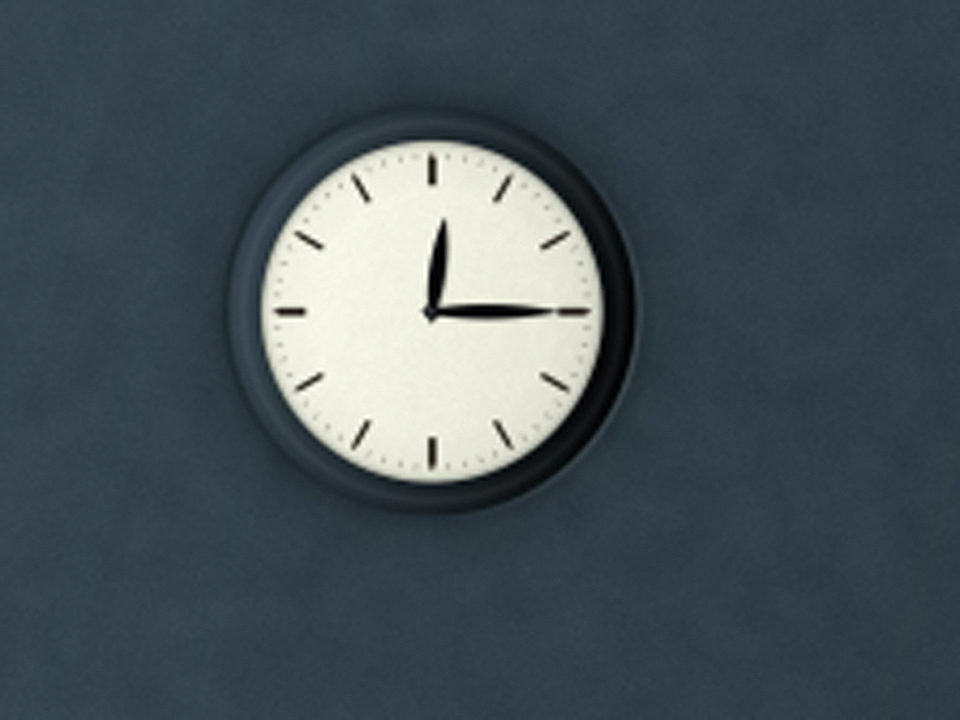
12:15
